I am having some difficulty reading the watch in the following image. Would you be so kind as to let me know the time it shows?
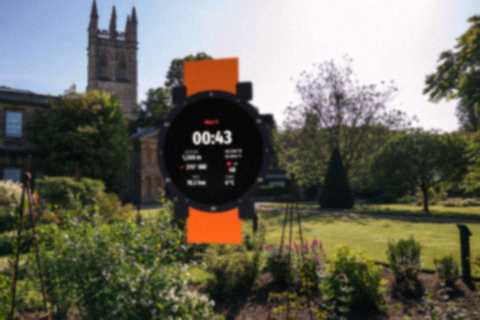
0:43
